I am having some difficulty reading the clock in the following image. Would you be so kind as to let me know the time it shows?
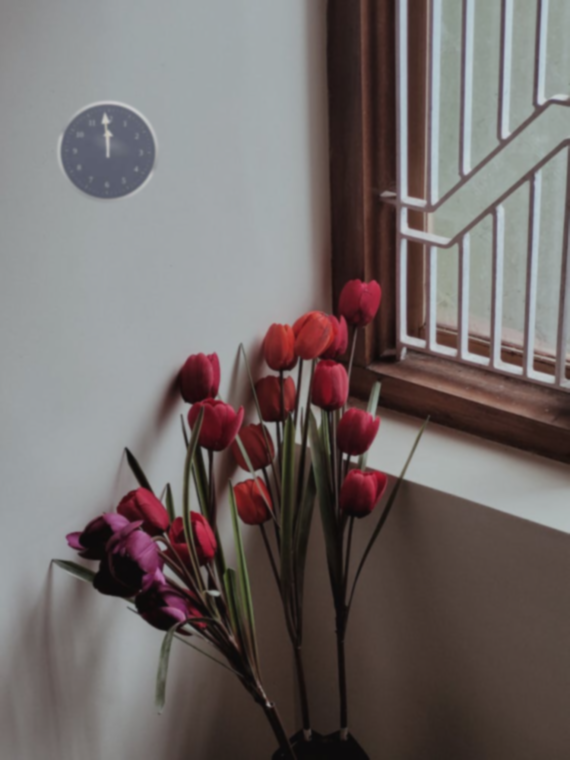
11:59
